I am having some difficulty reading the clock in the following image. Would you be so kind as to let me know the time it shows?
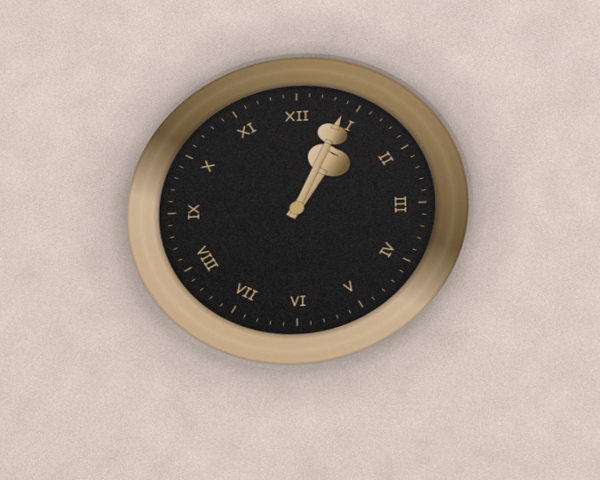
1:04
